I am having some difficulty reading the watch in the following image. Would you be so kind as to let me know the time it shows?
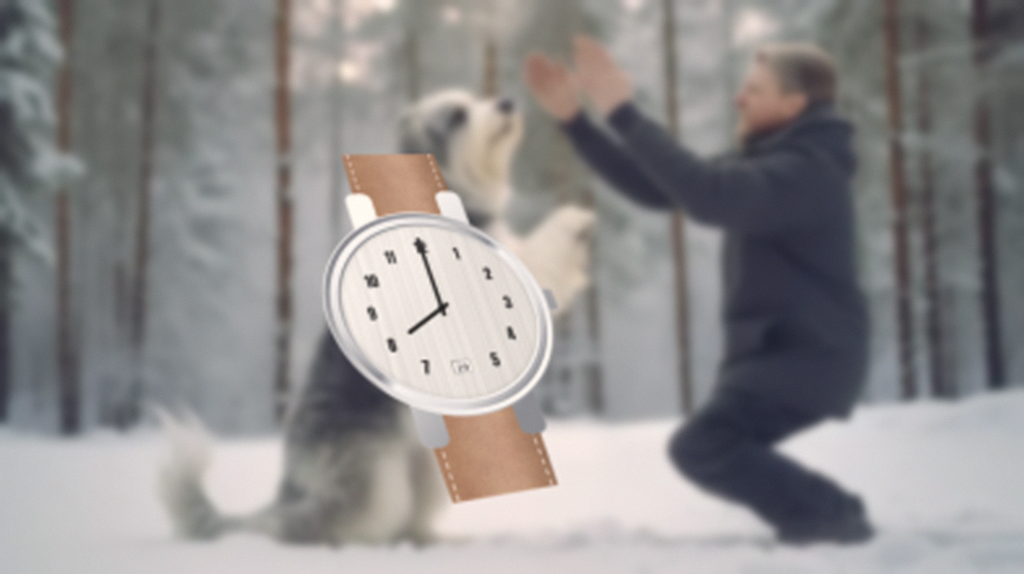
8:00
